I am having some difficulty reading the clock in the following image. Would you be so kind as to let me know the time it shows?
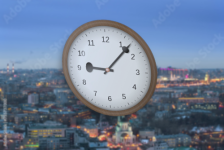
9:07
